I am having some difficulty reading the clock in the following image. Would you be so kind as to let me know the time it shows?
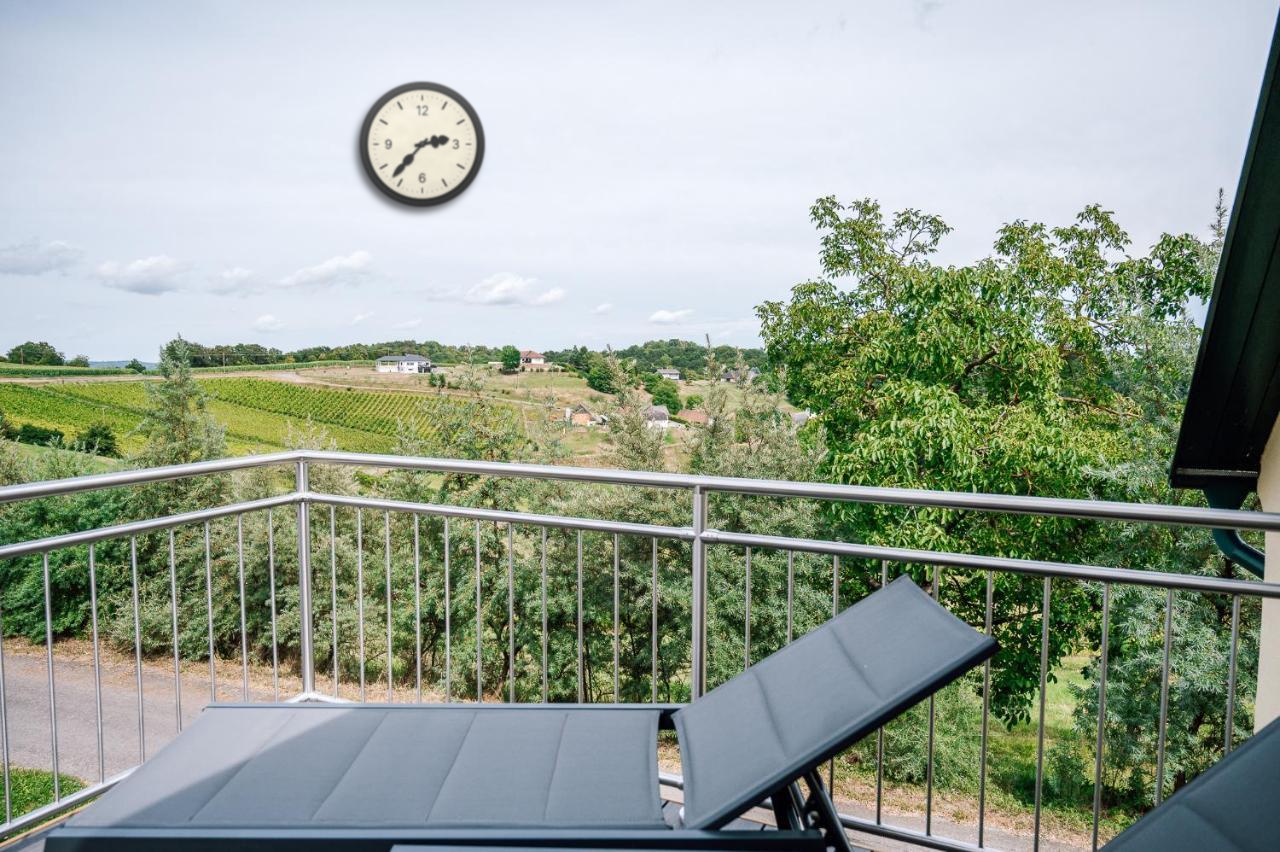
2:37
